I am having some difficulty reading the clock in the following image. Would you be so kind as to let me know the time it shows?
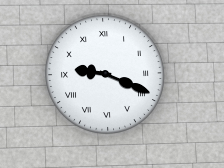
9:19
